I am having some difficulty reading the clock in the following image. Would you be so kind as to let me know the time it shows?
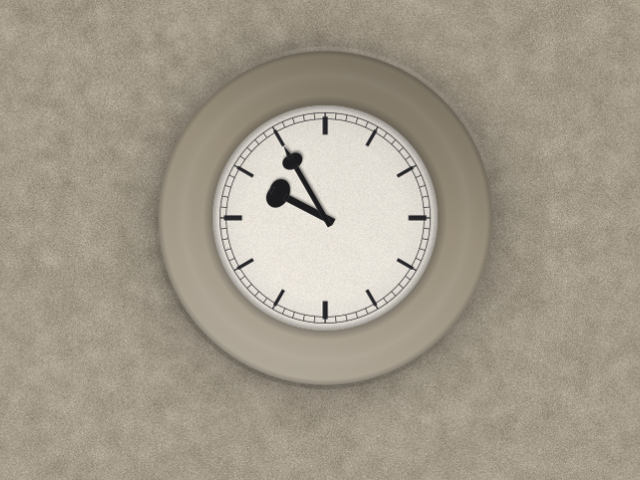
9:55
